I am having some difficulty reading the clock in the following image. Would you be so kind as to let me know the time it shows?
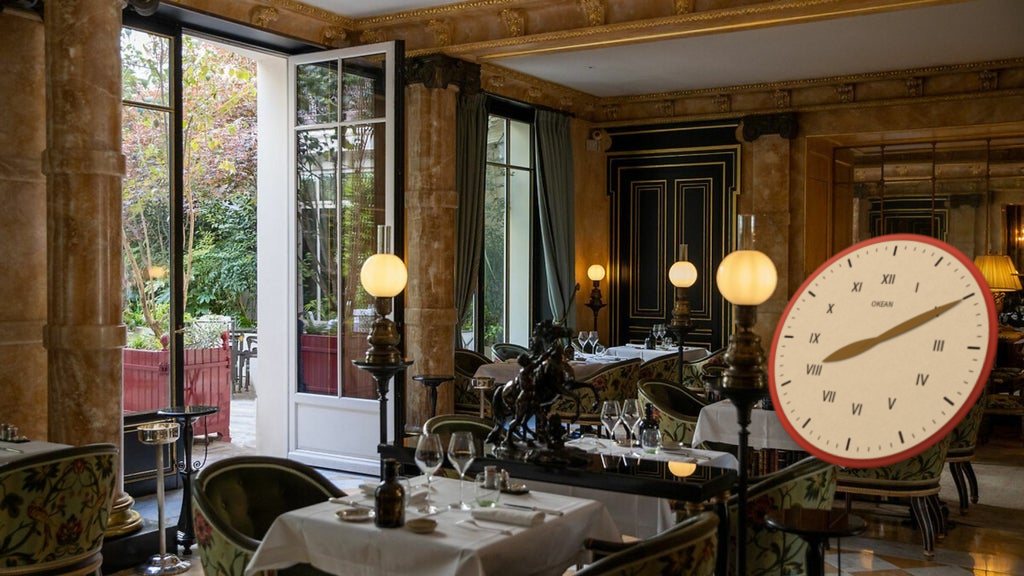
8:10
